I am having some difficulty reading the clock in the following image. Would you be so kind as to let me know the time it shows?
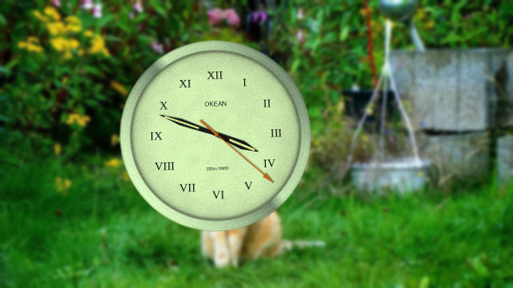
3:48:22
